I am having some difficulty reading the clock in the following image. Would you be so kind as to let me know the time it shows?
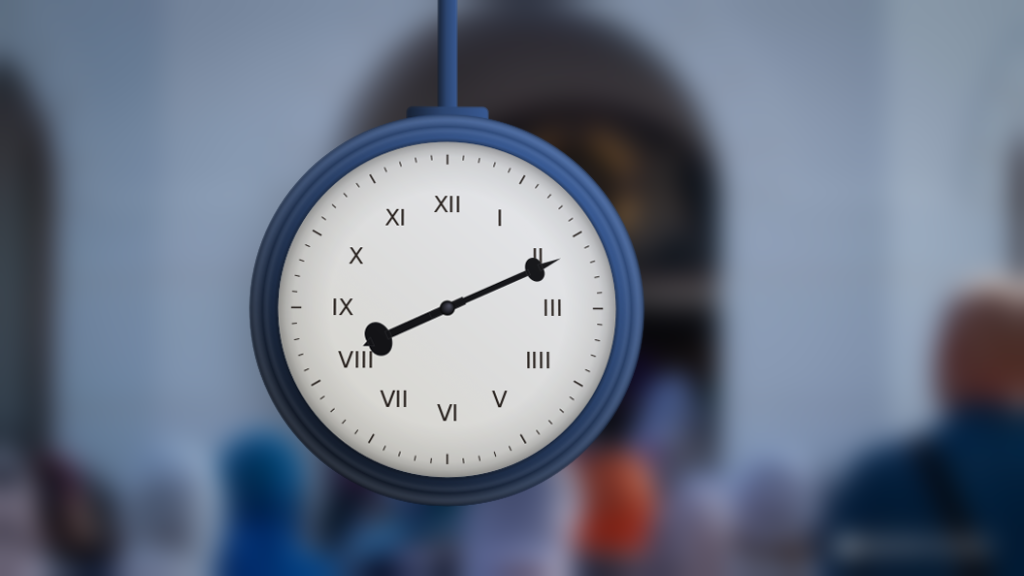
8:11
